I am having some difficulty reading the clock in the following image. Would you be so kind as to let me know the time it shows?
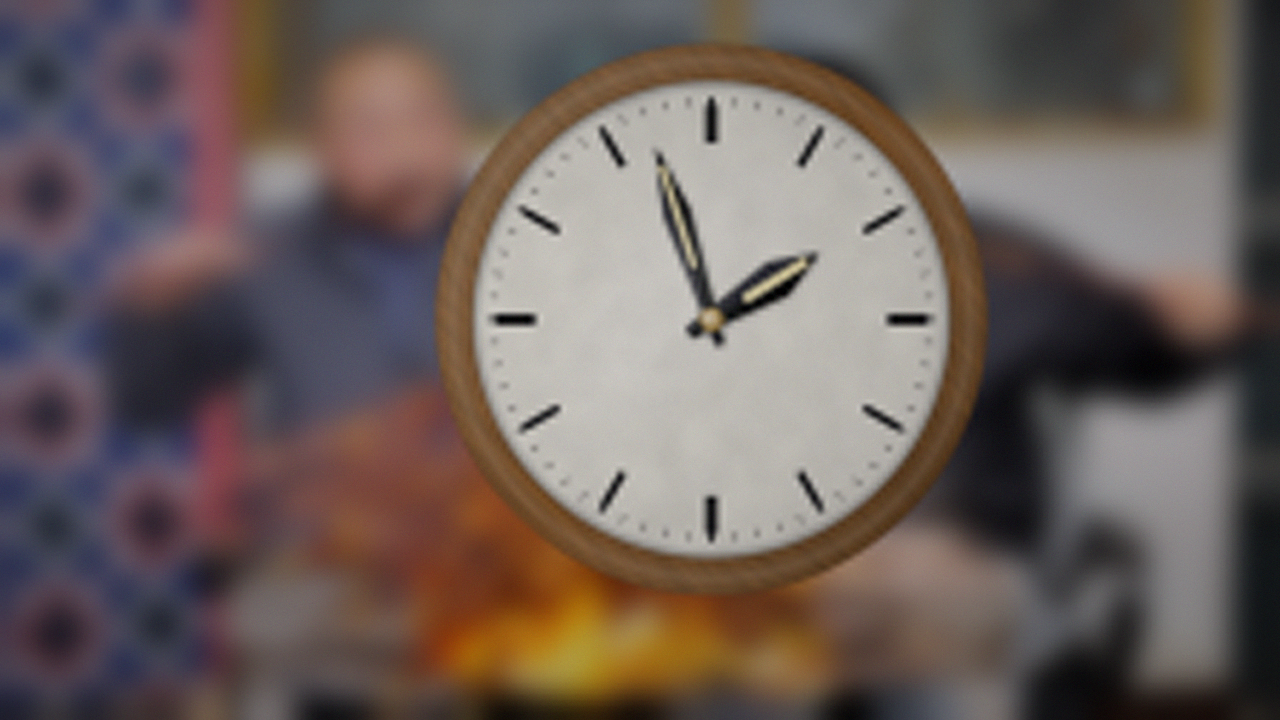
1:57
